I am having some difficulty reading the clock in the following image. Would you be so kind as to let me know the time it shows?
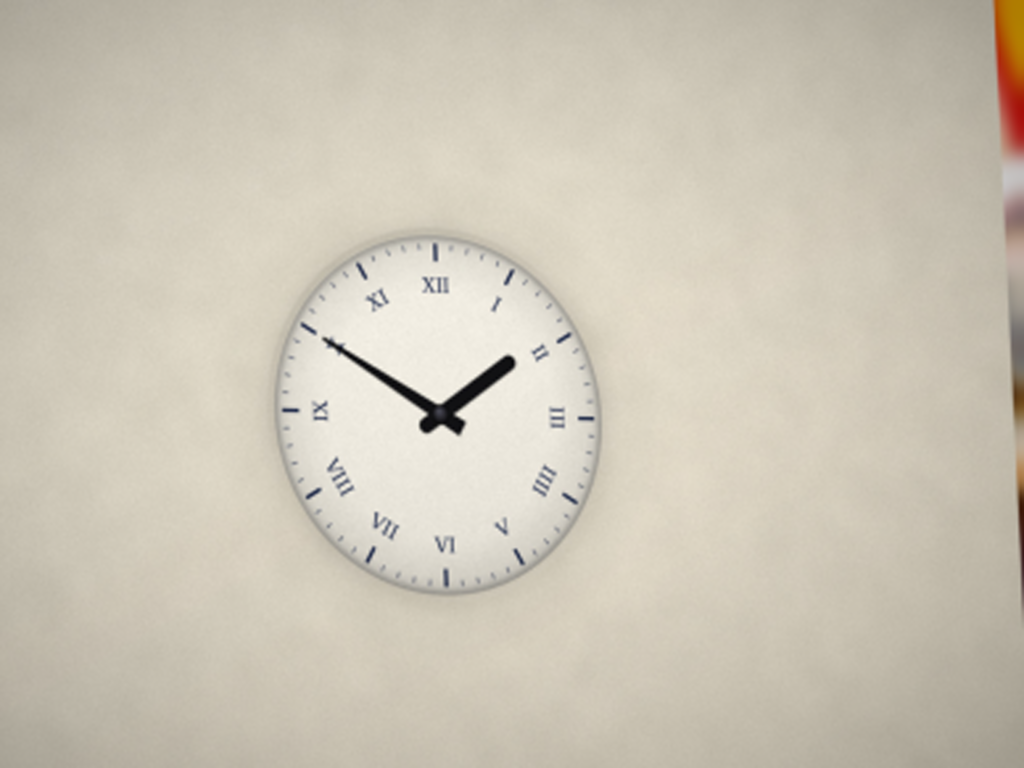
1:50
